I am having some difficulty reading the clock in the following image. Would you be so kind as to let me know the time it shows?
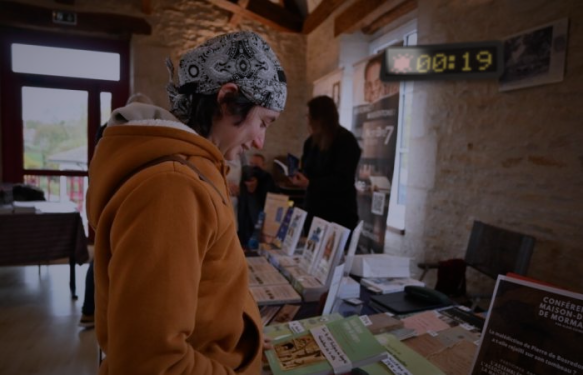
0:19
